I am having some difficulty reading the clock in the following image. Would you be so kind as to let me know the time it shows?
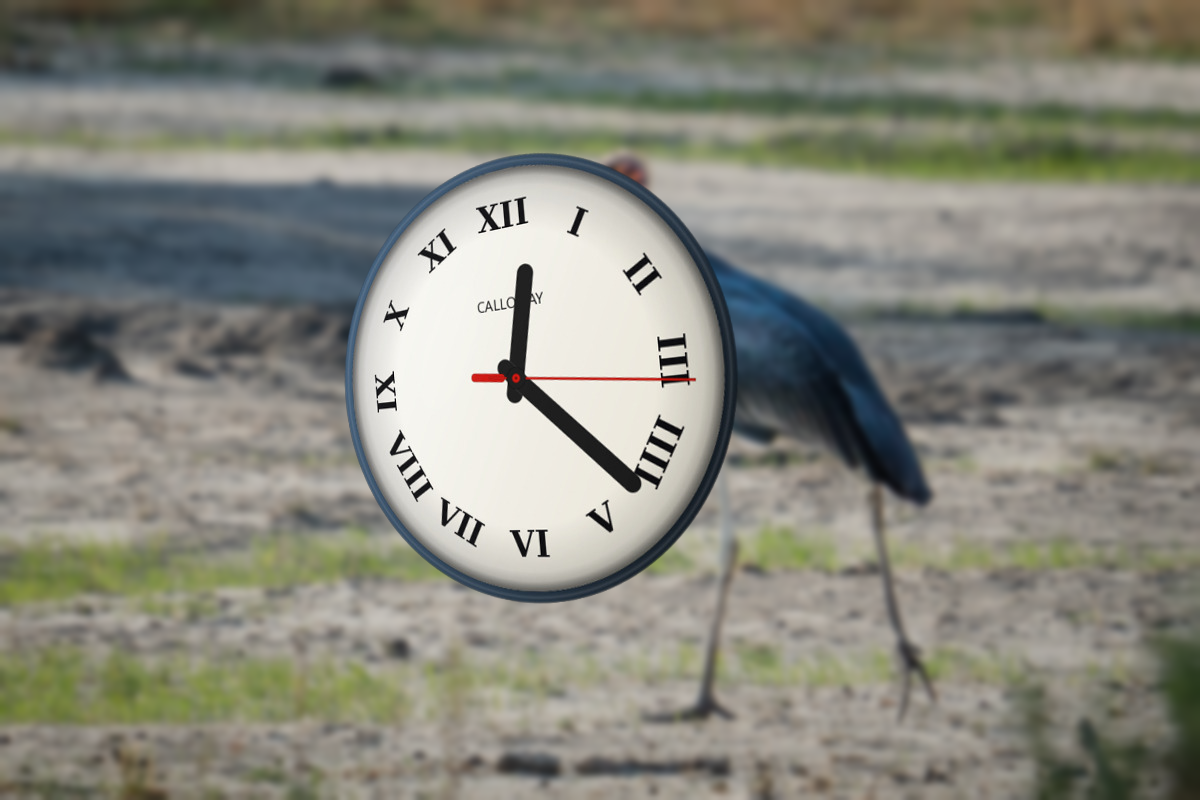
12:22:16
